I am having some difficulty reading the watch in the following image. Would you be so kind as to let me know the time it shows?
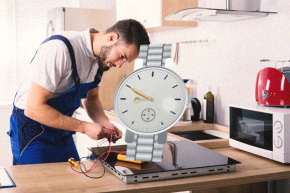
8:50
